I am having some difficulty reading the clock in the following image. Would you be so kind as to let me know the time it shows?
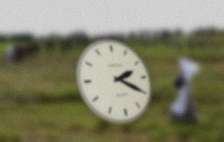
2:20
